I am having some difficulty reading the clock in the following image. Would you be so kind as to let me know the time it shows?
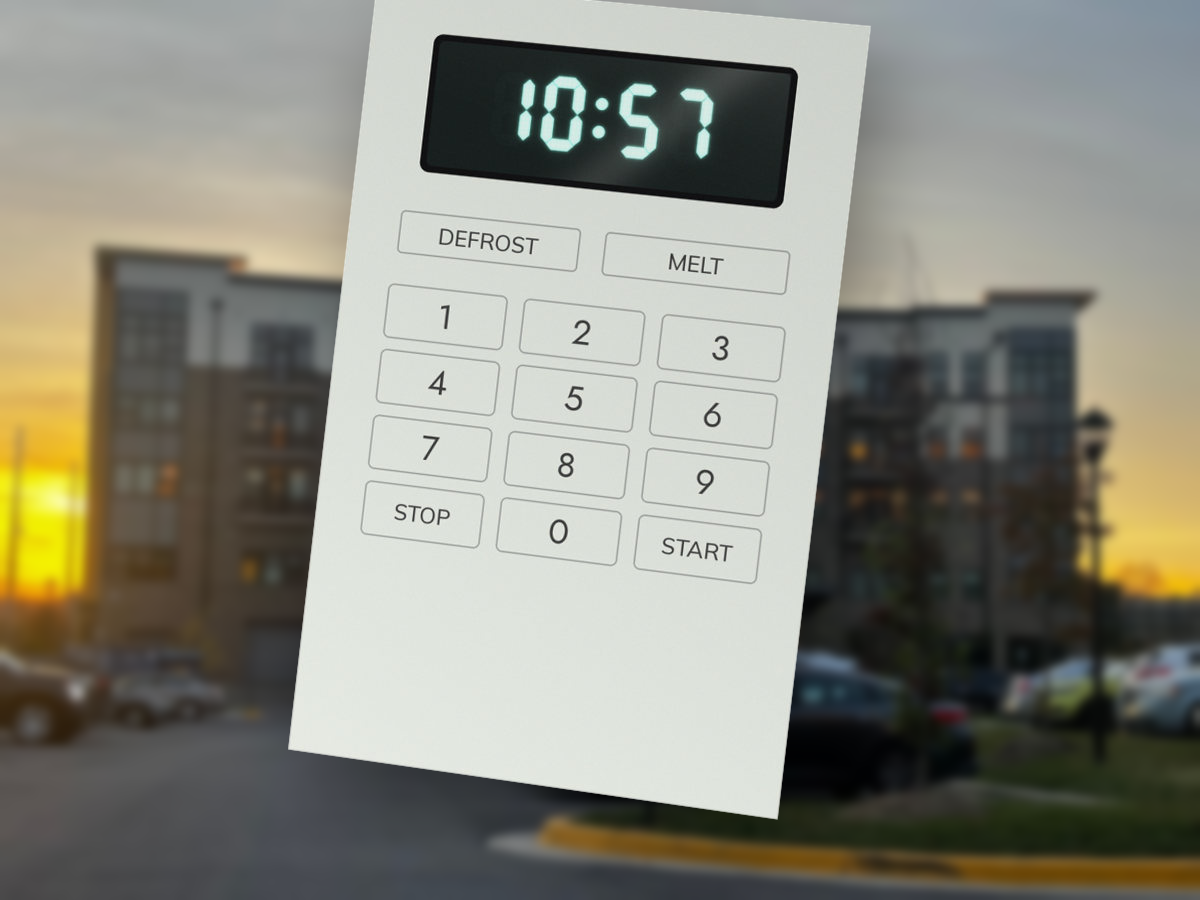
10:57
